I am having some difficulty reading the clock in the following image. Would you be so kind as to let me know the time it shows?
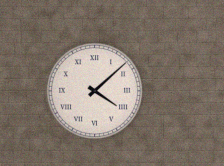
4:08
